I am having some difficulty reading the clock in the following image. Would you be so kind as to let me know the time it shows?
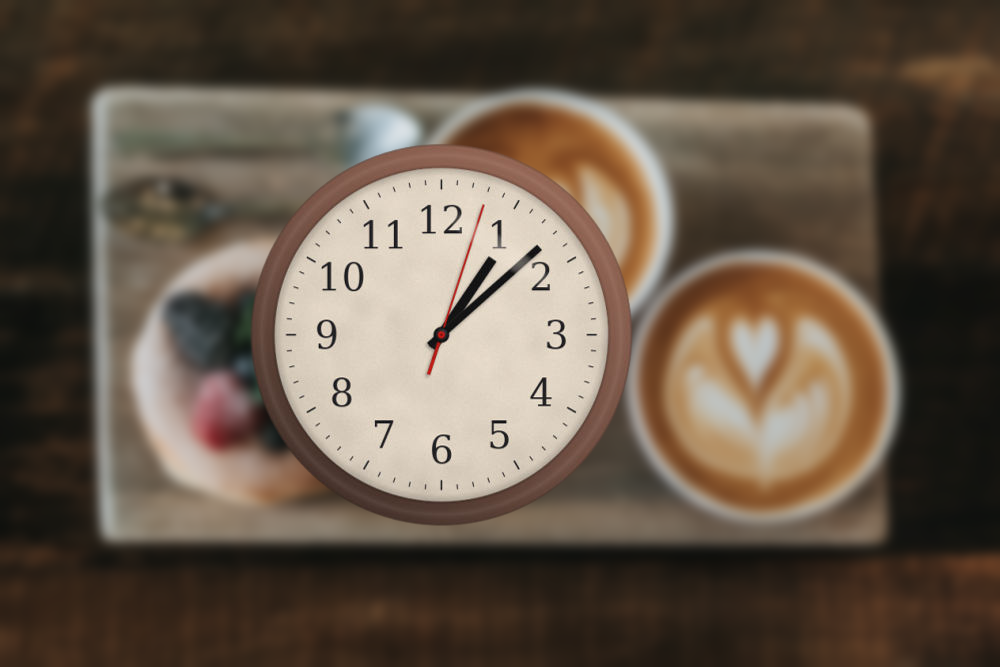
1:08:03
